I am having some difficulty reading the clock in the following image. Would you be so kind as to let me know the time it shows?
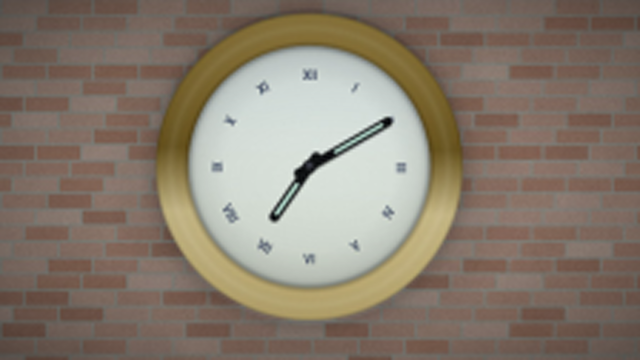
7:10
